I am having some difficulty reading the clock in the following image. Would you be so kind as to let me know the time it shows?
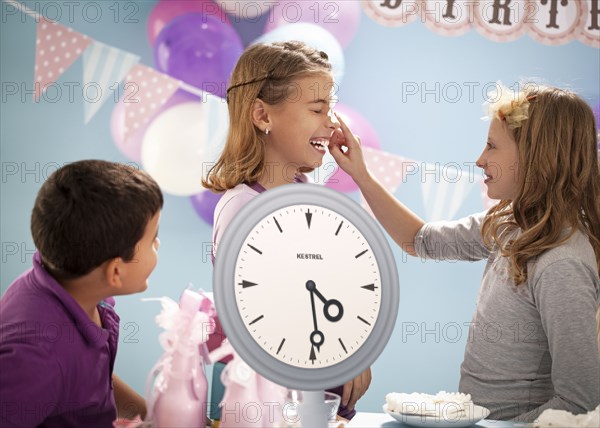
4:29
